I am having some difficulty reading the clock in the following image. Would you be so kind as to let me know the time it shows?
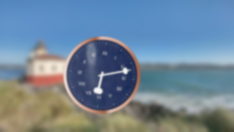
6:12
